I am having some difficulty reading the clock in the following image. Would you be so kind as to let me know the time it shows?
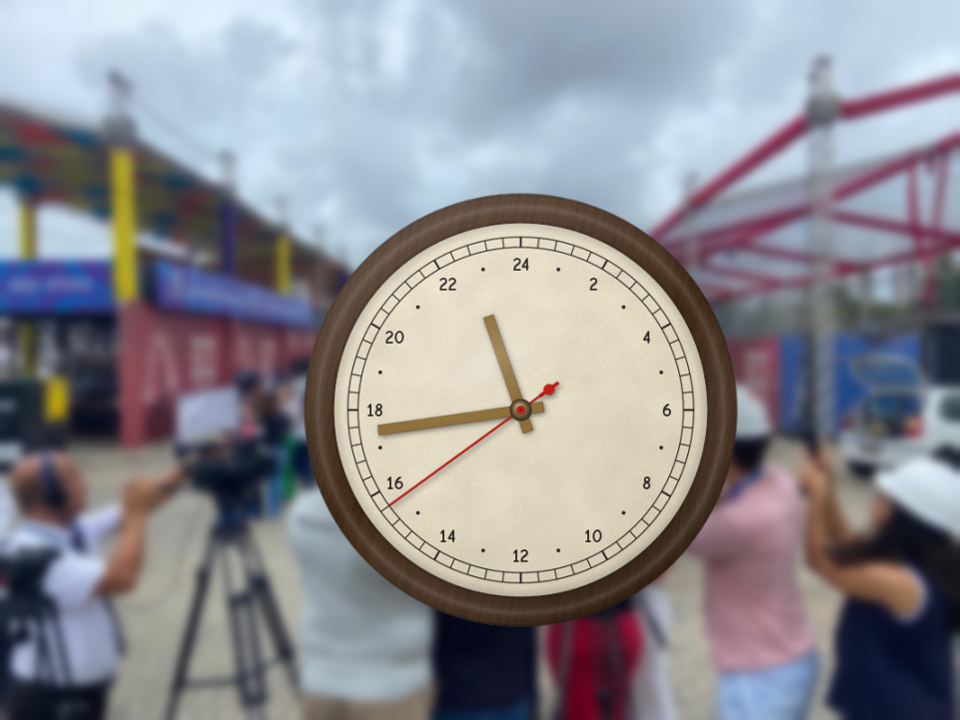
22:43:39
